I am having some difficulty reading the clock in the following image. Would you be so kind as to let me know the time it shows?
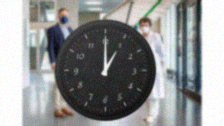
1:00
